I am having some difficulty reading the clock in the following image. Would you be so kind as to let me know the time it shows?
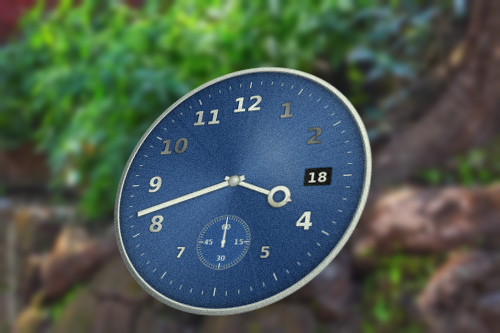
3:42
